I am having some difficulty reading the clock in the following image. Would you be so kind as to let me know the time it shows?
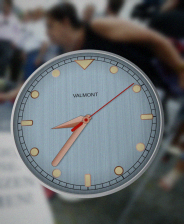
8:36:09
